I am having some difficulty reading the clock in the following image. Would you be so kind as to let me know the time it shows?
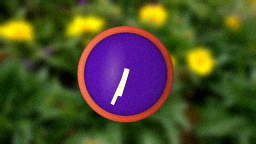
6:34
